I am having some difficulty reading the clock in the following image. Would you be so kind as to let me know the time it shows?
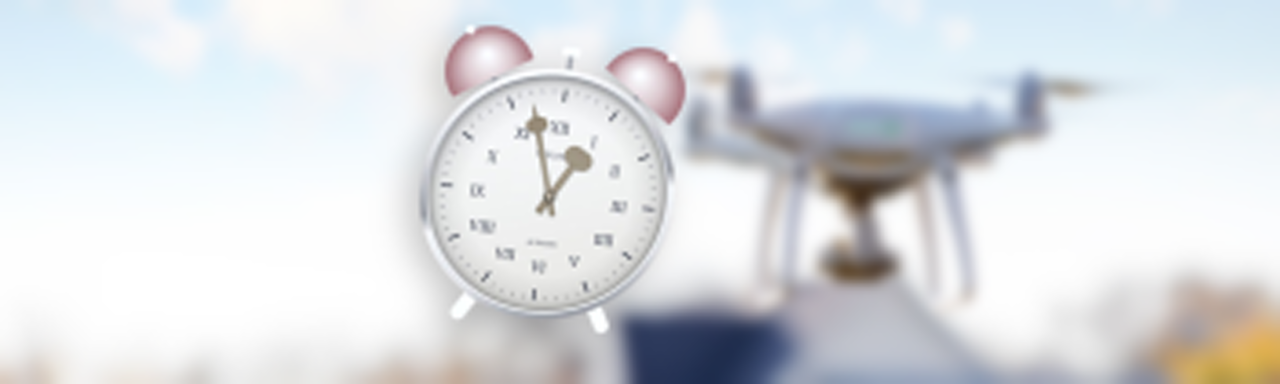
12:57
